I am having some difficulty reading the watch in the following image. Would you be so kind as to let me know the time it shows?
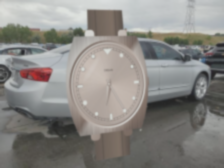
6:25
